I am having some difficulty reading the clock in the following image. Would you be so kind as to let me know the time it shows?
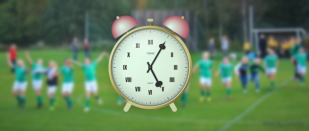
5:05
